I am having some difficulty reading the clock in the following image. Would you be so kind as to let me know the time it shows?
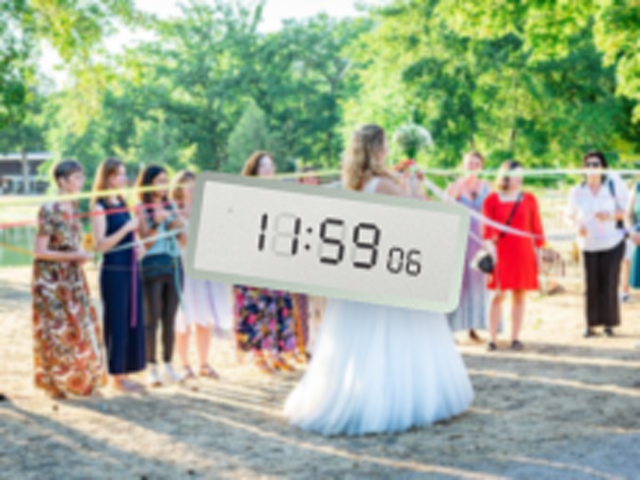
11:59:06
